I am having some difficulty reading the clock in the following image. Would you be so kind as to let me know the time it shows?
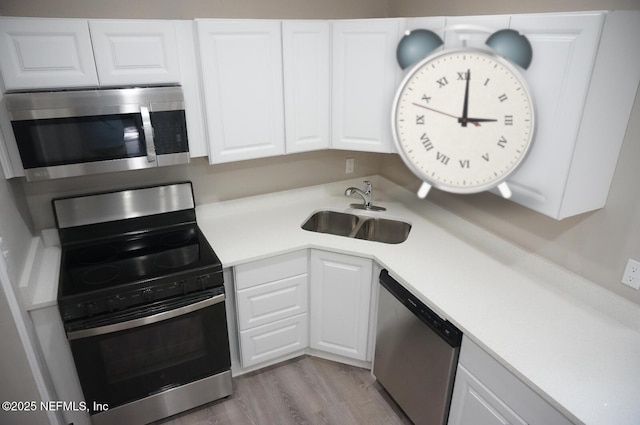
3:00:48
